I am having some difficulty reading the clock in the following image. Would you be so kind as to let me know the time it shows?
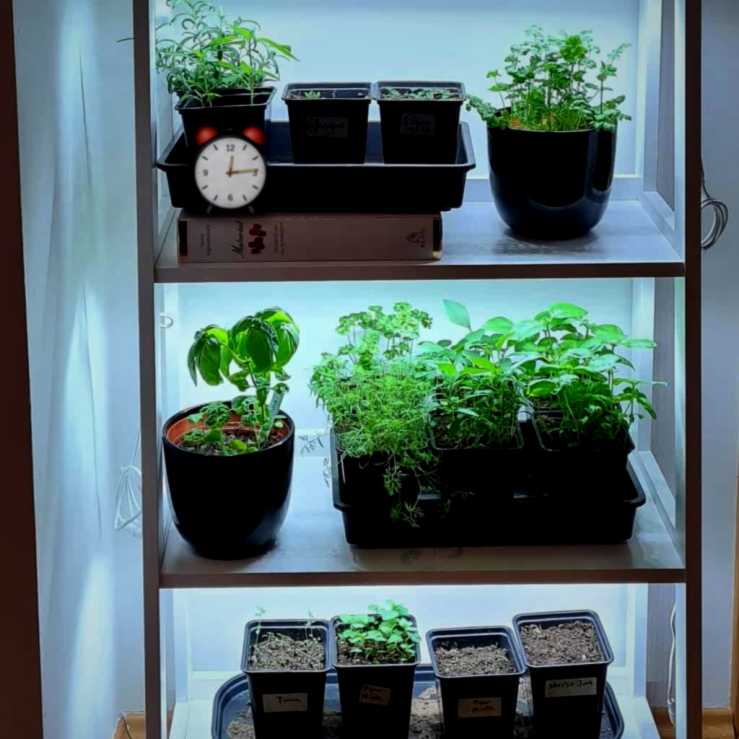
12:14
